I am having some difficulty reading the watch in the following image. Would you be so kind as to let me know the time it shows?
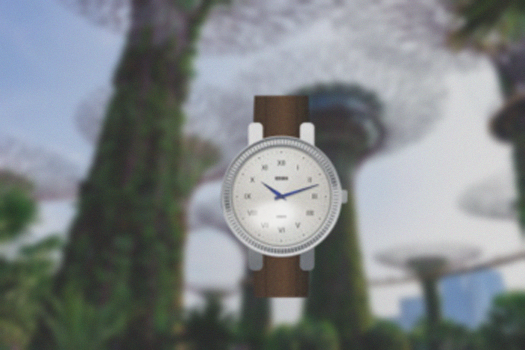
10:12
